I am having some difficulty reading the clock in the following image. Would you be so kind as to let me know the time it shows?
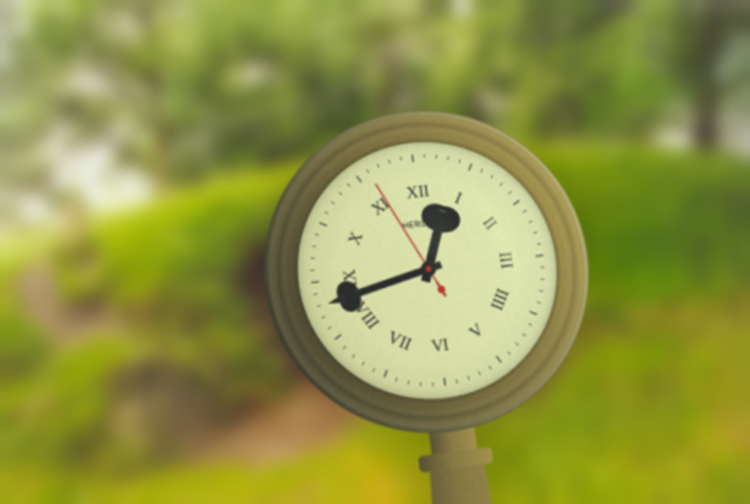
12:42:56
